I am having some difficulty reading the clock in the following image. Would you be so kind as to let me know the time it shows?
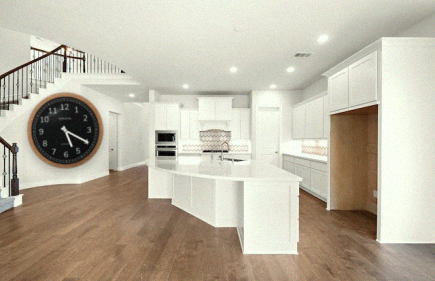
5:20
